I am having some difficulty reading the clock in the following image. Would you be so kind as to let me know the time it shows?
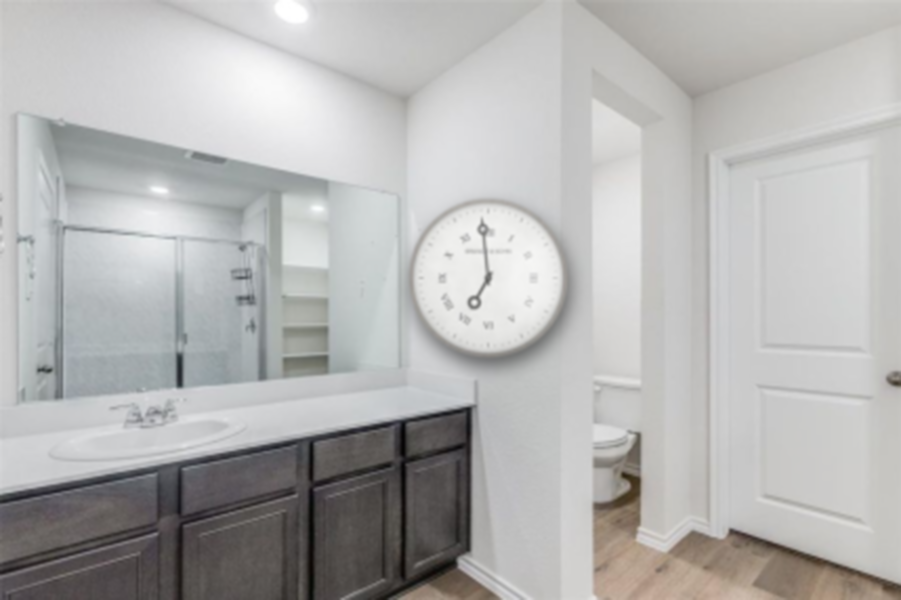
6:59
